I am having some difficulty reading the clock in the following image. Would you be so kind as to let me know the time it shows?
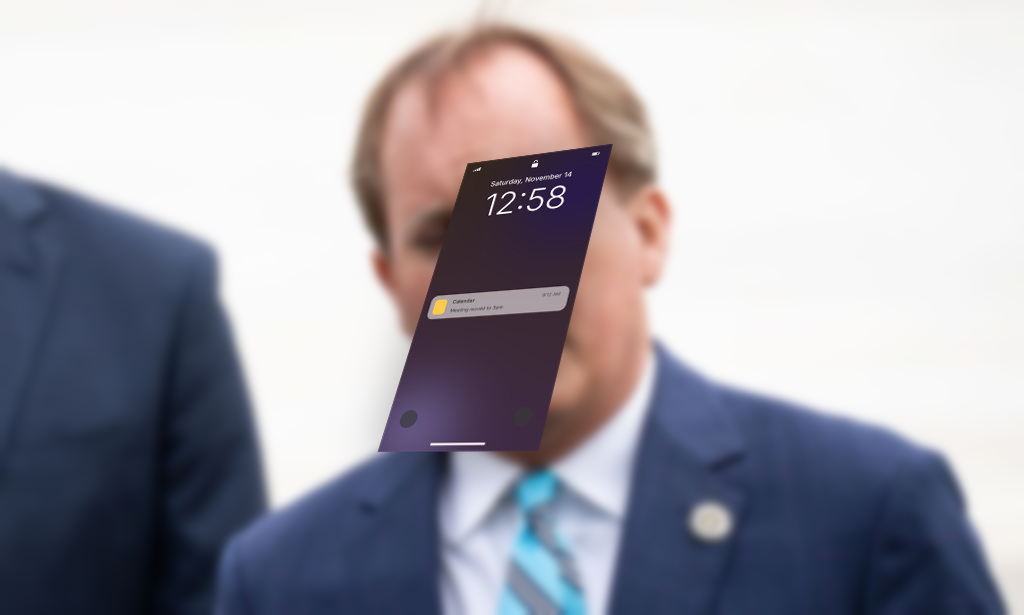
12:58
